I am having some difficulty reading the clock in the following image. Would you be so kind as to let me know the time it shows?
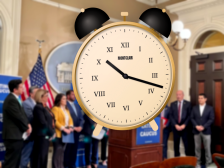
10:18
